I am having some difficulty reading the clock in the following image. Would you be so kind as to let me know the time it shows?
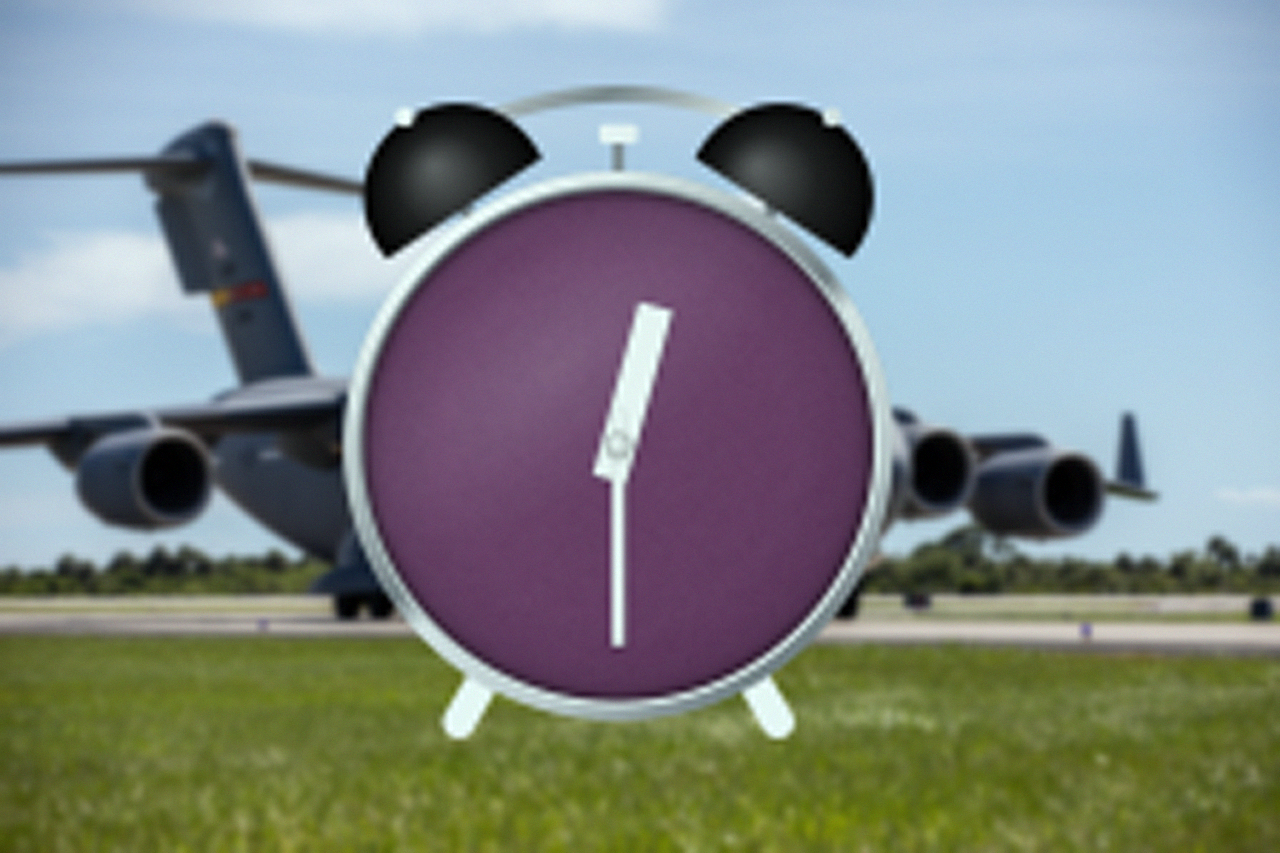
12:30
